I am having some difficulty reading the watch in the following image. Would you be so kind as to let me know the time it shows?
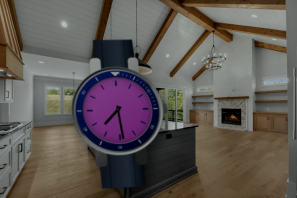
7:29
